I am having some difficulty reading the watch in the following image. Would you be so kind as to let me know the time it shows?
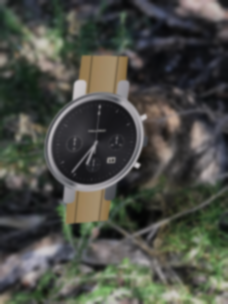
6:36
